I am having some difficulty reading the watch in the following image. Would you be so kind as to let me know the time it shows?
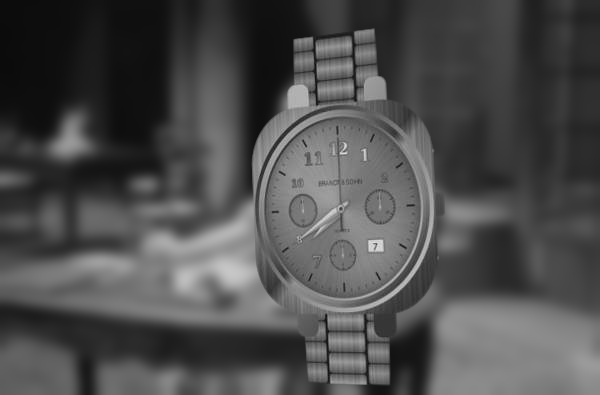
7:40
